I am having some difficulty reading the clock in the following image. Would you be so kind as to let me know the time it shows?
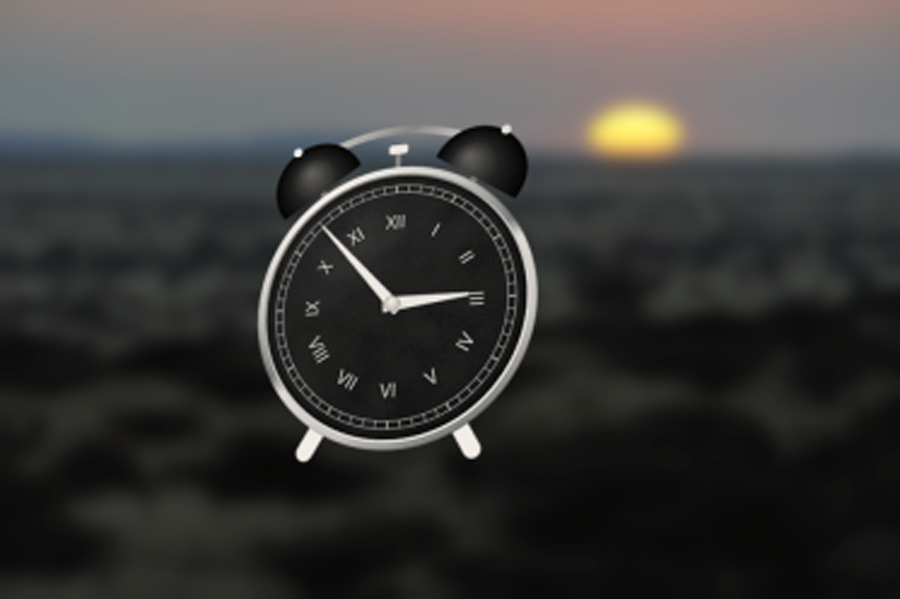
2:53
